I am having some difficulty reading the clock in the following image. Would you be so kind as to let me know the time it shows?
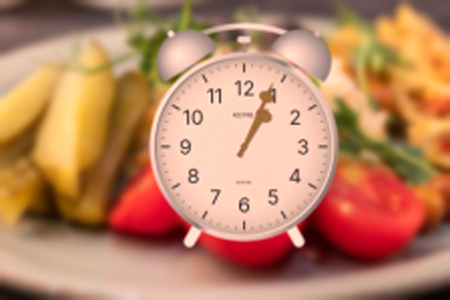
1:04
